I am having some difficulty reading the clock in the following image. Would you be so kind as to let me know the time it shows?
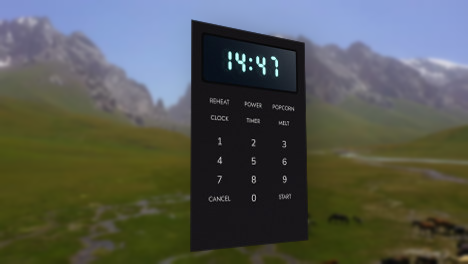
14:47
